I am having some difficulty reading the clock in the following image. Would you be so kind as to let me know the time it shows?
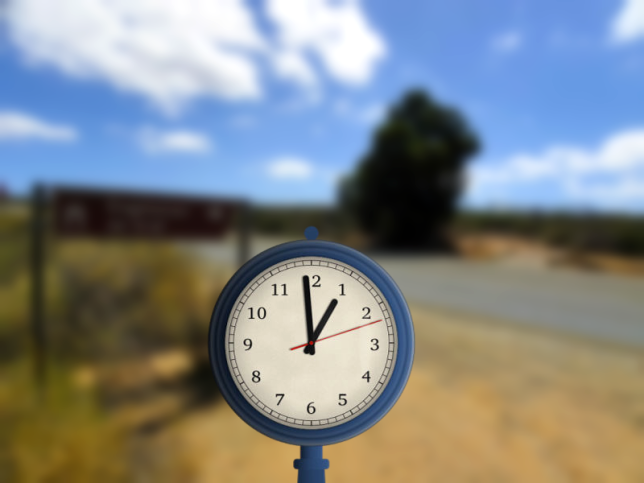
12:59:12
